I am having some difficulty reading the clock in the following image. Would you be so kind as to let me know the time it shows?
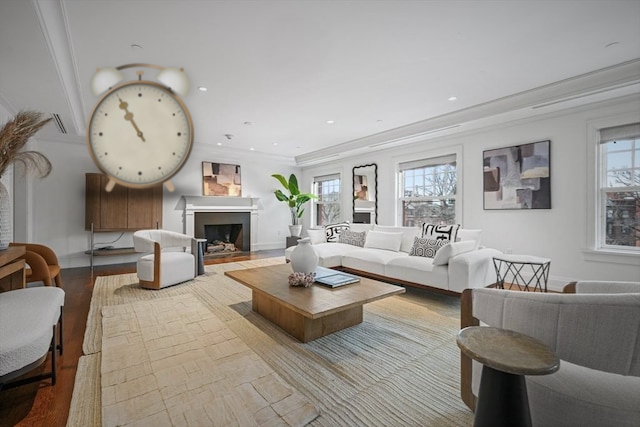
10:55
